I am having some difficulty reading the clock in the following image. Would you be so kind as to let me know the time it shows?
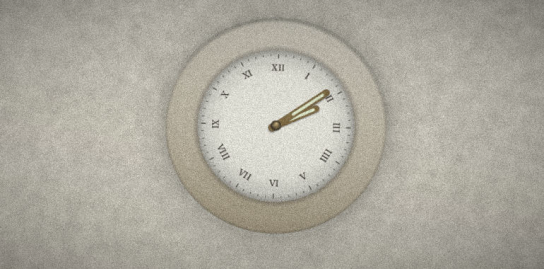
2:09
